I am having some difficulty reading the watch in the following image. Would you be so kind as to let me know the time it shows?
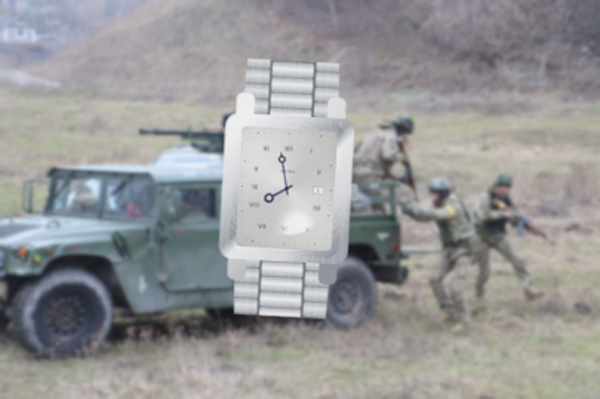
7:58
